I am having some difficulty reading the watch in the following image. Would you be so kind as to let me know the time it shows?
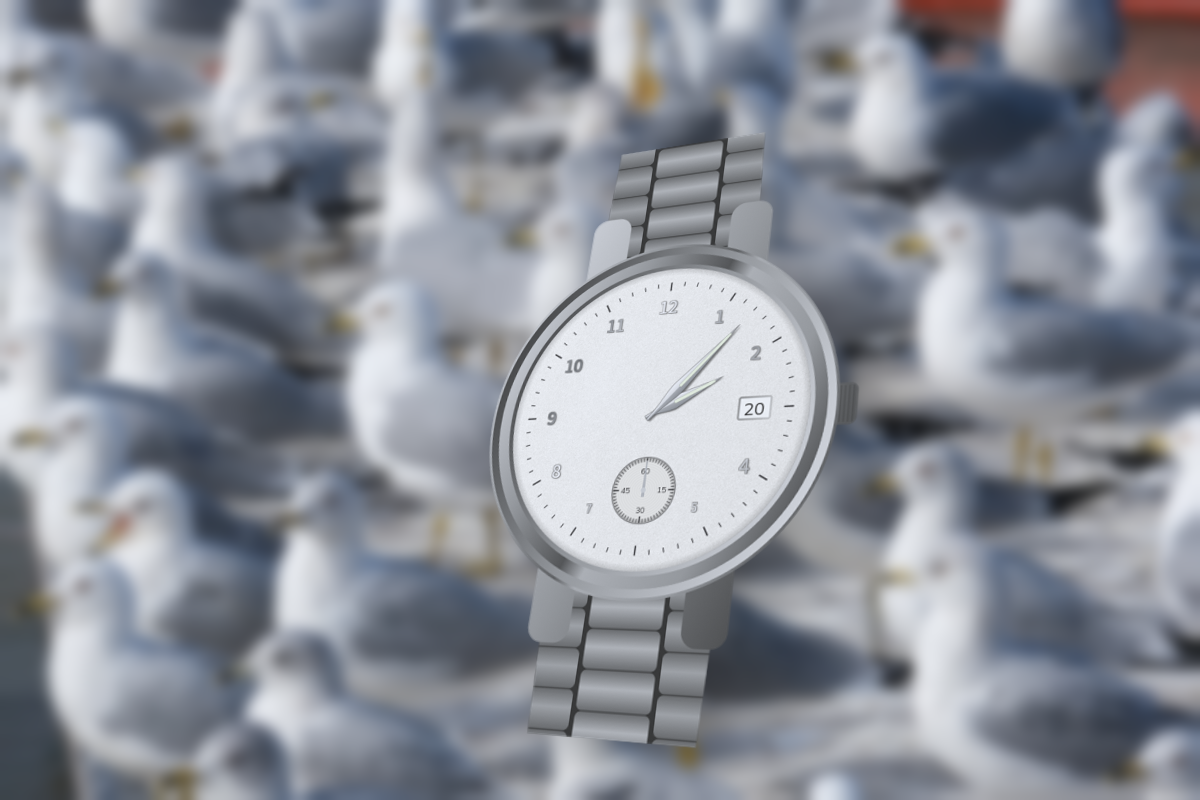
2:07
